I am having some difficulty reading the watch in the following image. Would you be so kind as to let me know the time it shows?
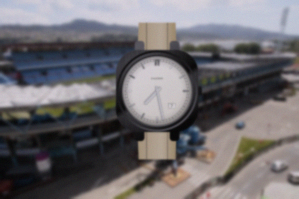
7:28
